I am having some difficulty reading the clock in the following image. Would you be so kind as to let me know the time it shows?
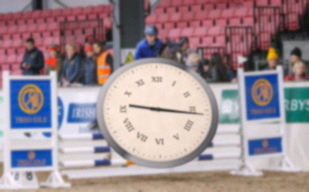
9:16
